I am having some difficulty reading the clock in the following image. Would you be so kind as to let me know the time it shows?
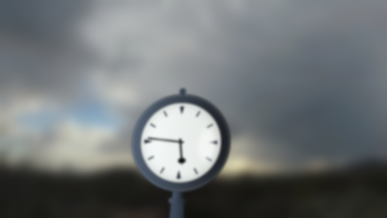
5:46
